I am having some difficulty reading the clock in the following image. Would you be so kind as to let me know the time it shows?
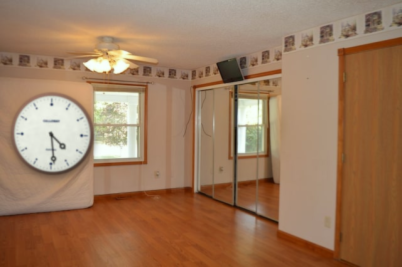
4:29
